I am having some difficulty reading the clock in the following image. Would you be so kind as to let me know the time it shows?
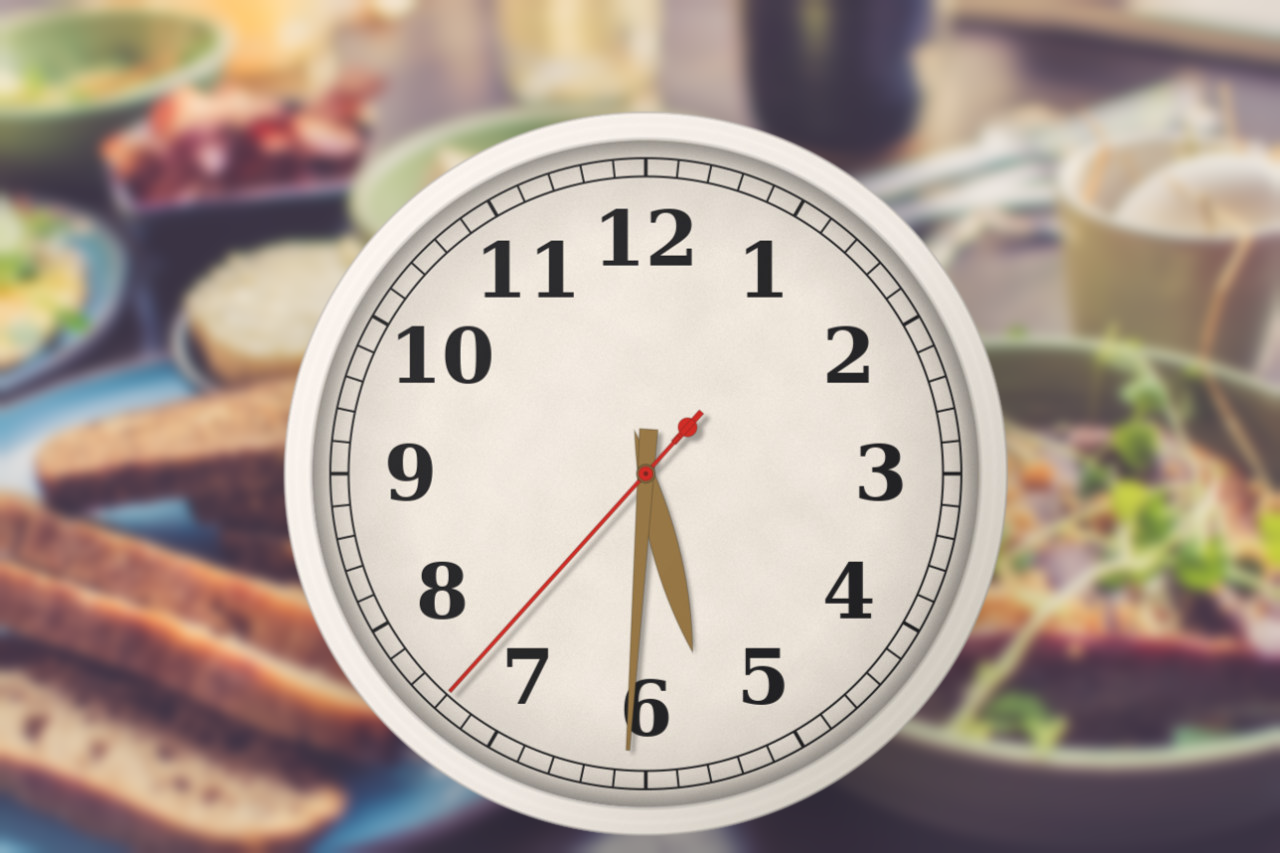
5:30:37
